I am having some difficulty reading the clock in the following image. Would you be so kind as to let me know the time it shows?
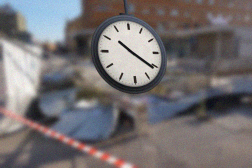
10:21
